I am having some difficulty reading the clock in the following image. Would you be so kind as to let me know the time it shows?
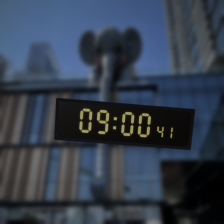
9:00:41
